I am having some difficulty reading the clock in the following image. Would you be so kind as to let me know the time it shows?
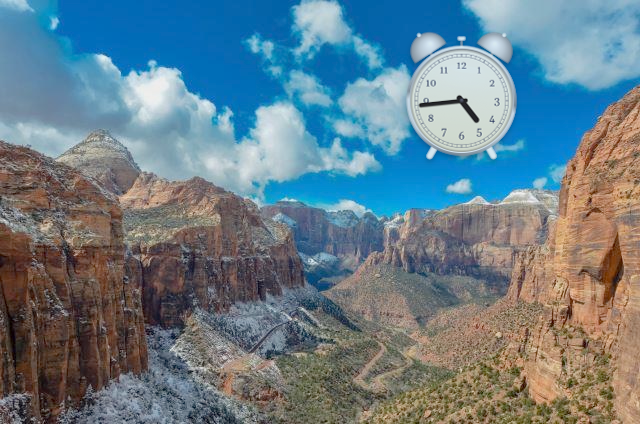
4:44
